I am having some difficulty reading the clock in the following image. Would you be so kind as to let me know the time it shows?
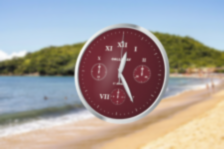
12:25
